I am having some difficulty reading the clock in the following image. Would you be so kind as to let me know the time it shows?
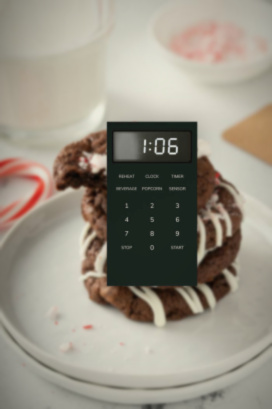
1:06
